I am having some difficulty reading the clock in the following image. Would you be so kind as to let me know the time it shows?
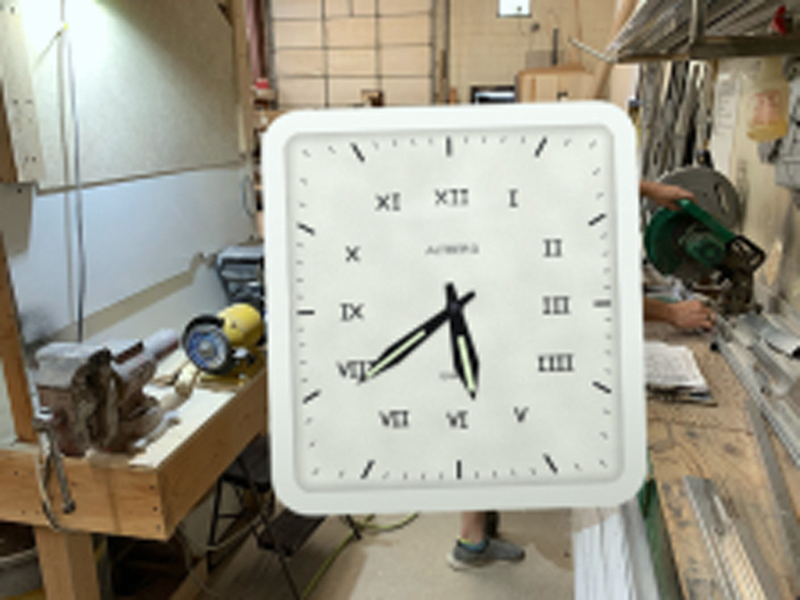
5:39
